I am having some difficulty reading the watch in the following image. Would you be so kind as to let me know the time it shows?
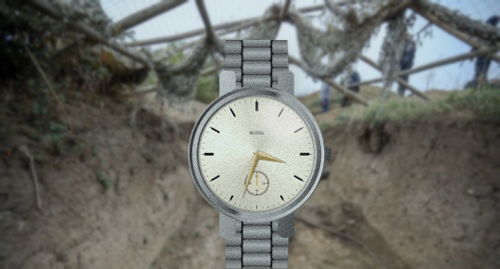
3:33
